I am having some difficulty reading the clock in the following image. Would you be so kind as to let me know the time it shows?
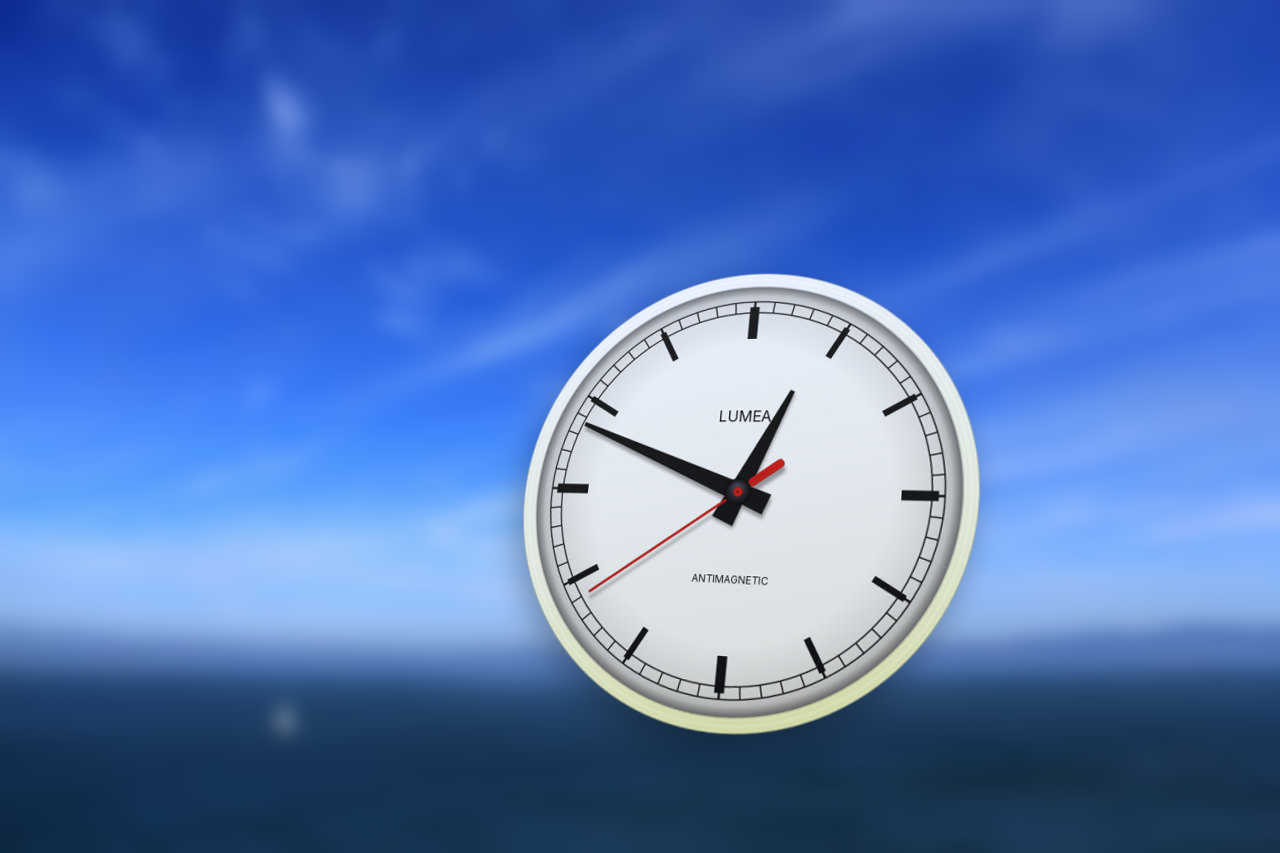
12:48:39
